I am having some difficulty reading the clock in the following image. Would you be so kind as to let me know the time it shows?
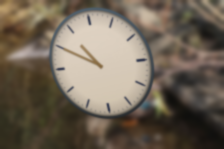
10:50
